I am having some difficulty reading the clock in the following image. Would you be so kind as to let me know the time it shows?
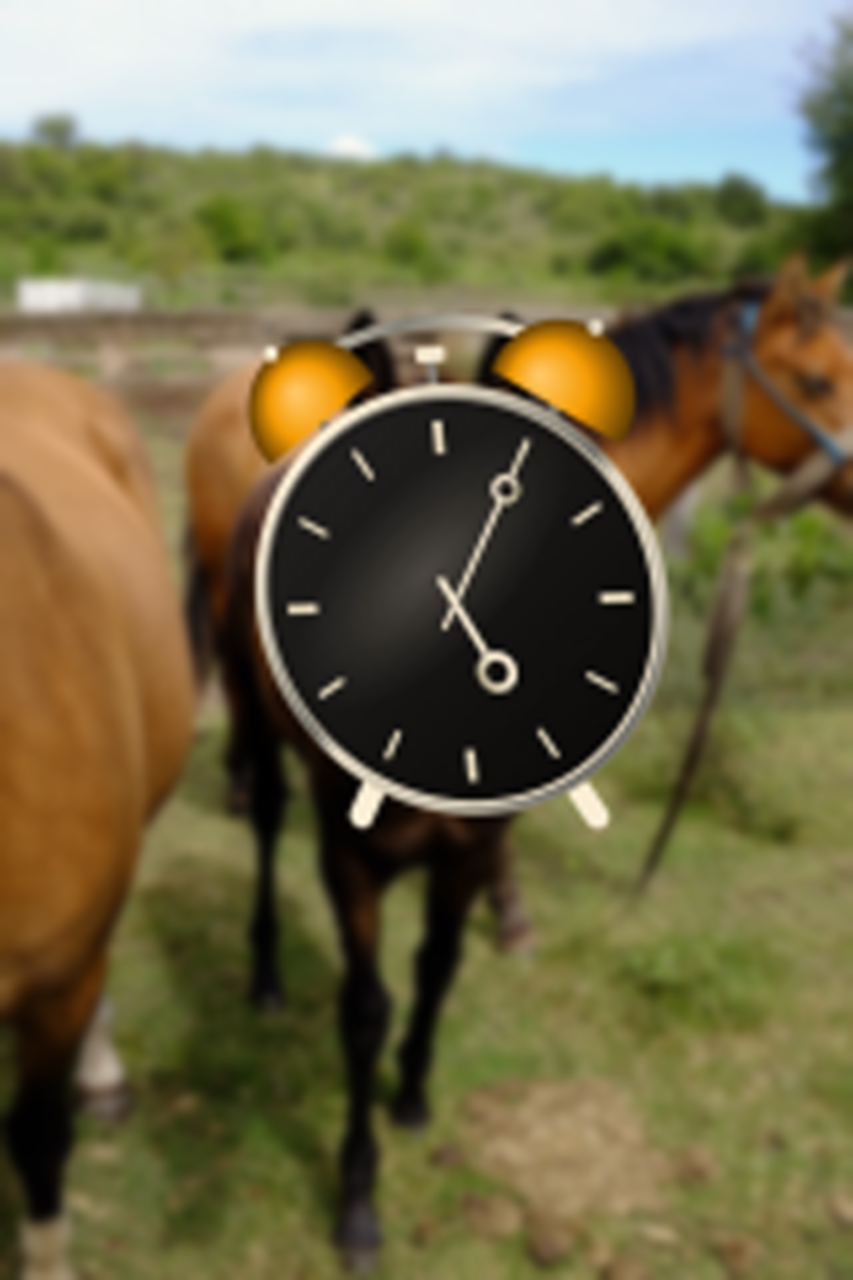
5:05
